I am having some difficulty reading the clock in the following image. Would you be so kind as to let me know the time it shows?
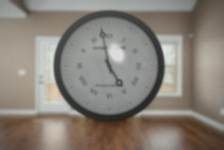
4:58
